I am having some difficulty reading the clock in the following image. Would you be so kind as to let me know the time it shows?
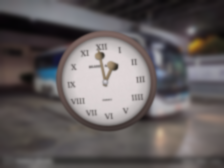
12:59
